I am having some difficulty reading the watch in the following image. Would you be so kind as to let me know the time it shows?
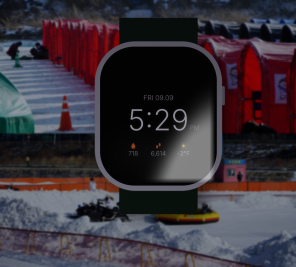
5:29
